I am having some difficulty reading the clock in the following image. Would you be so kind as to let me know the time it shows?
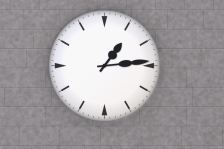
1:14
